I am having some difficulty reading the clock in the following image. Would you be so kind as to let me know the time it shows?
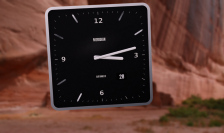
3:13
